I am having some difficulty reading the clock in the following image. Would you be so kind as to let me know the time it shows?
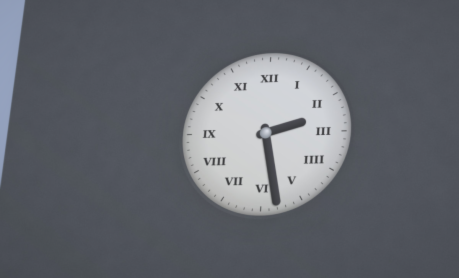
2:28
